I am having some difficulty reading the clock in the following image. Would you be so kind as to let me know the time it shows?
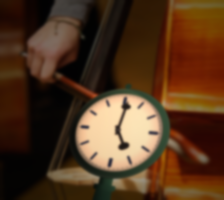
5:01
